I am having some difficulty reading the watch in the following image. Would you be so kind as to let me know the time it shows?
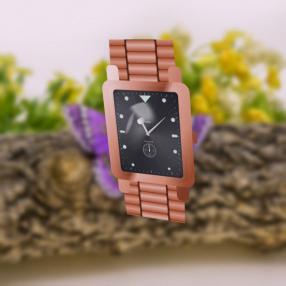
11:08
